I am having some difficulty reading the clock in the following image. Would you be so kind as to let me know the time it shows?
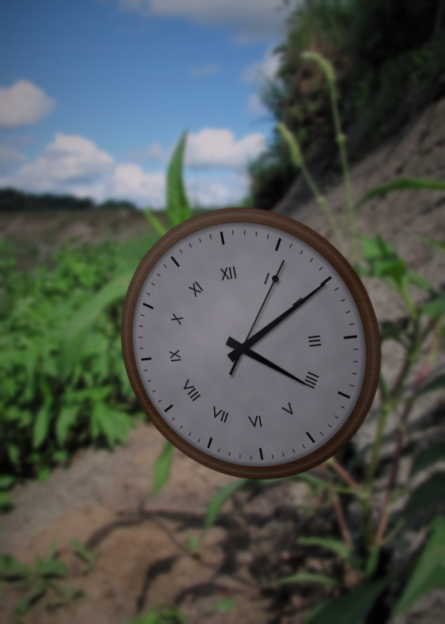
4:10:06
